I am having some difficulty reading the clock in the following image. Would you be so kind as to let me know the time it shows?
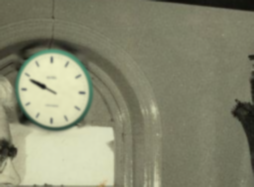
9:49
